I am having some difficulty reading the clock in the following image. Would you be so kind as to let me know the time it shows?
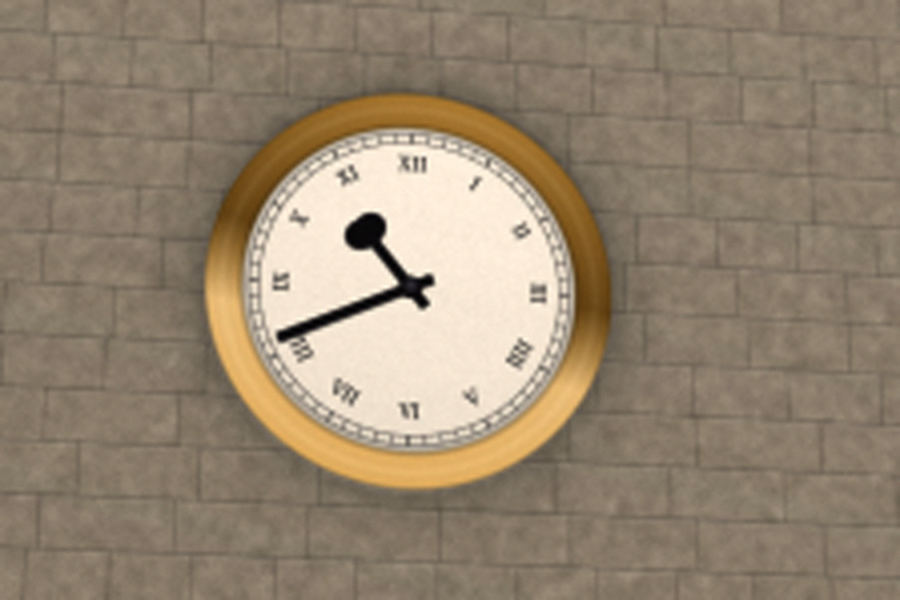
10:41
